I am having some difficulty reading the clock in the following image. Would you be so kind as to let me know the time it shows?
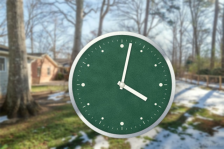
4:02
